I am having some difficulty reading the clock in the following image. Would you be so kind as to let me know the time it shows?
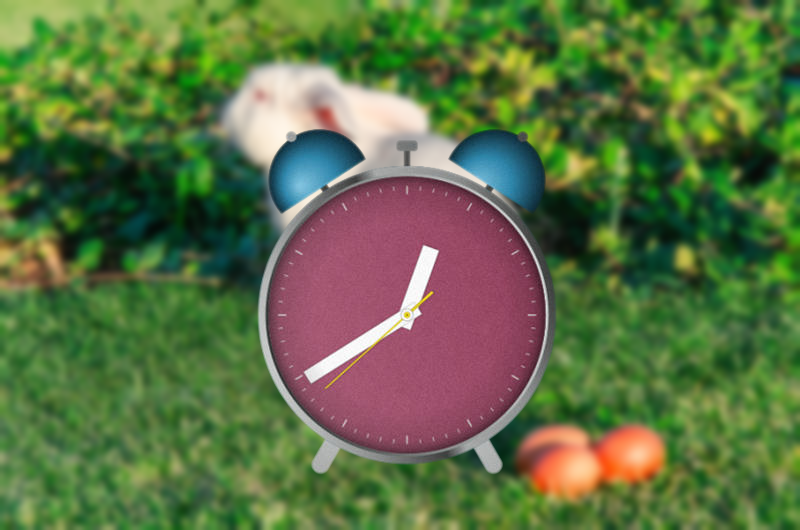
12:39:38
